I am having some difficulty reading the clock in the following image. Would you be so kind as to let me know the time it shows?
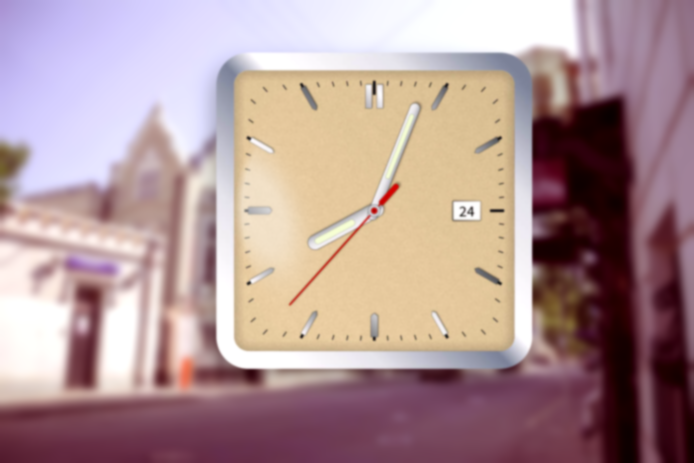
8:03:37
